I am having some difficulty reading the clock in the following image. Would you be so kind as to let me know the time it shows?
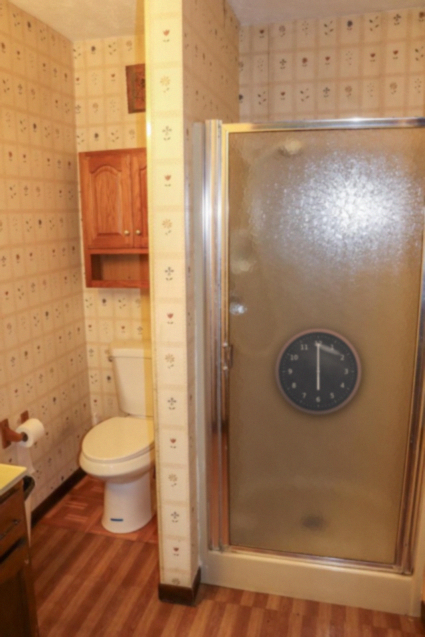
6:00
